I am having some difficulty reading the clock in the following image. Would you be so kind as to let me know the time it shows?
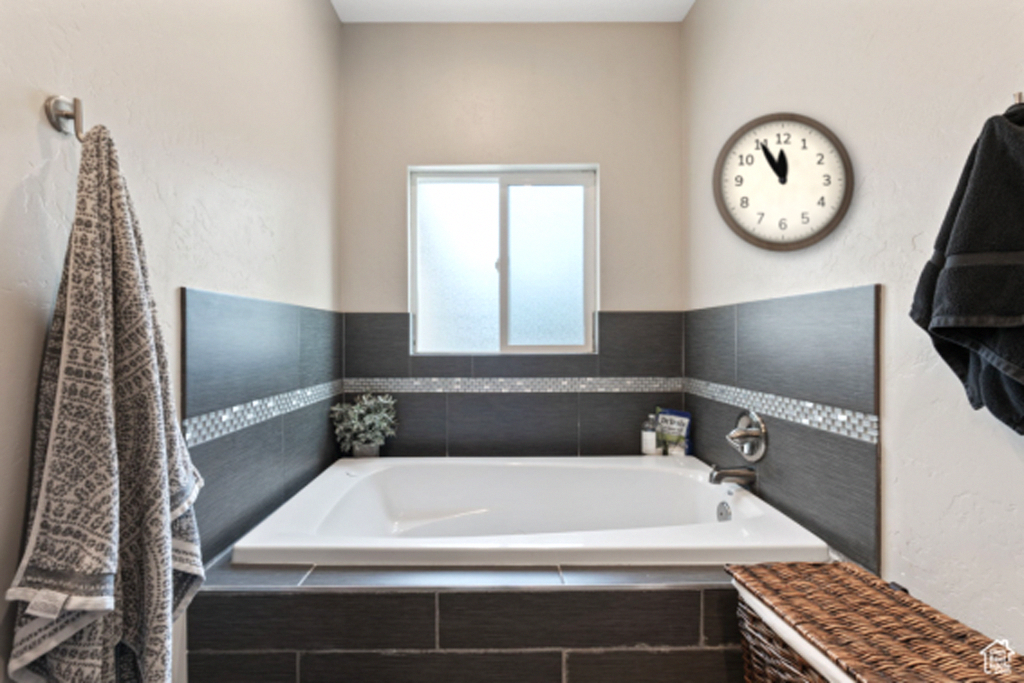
11:55
